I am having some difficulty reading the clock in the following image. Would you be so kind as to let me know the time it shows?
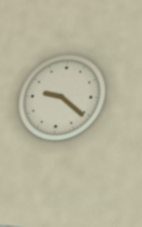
9:21
